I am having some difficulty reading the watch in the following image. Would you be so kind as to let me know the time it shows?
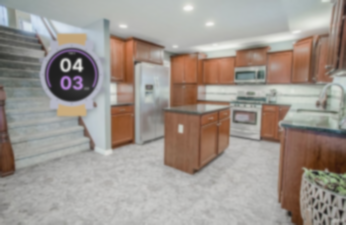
4:03
